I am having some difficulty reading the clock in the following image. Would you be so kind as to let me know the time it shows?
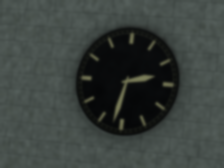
2:32
